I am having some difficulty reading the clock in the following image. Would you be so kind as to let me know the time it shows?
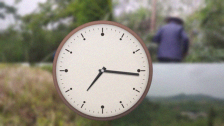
7:16
